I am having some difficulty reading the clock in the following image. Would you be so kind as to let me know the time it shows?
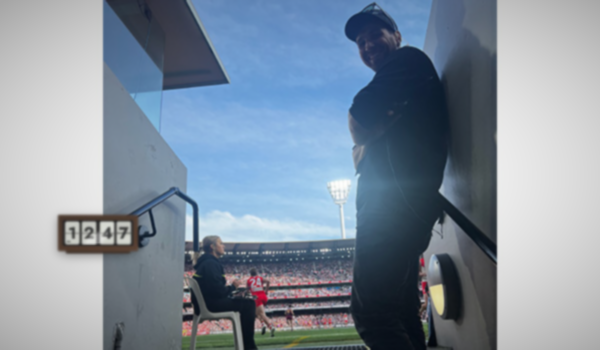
12:47
